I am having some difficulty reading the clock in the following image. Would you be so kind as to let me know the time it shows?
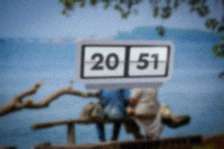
20:51
